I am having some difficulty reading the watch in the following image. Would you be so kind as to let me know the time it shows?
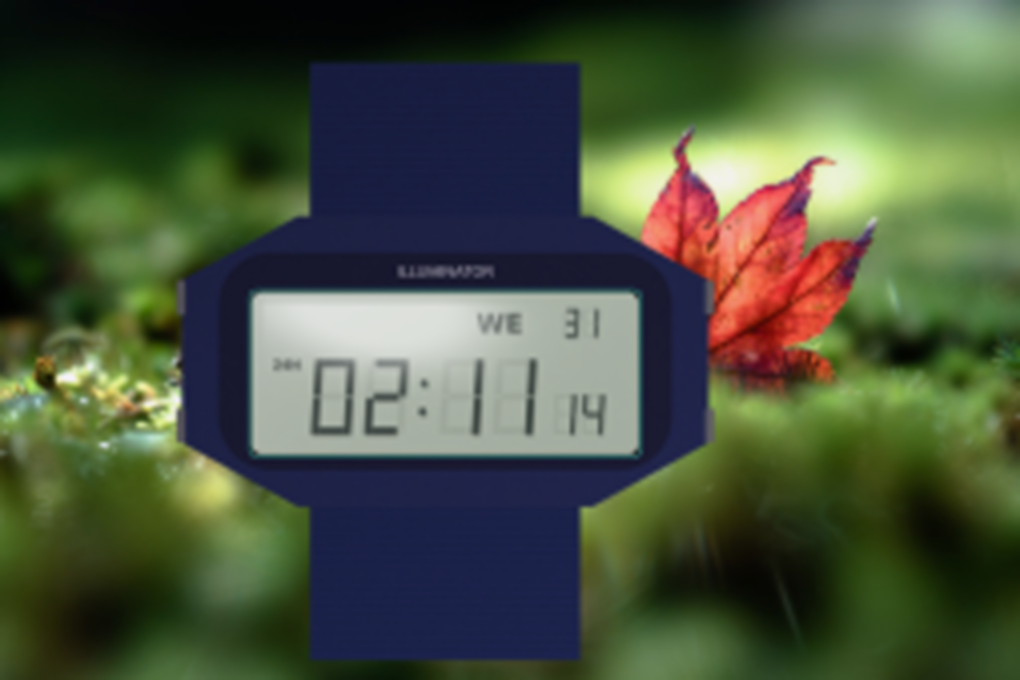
2:11:14
